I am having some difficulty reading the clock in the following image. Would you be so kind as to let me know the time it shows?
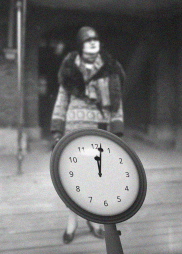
12:02
